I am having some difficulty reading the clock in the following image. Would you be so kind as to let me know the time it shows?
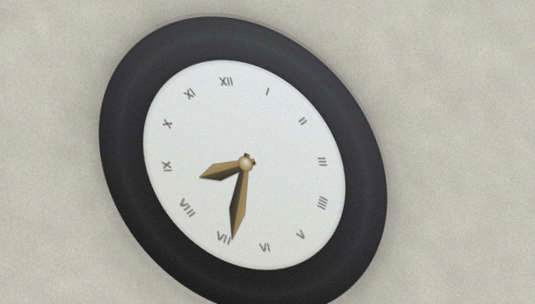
8:34
